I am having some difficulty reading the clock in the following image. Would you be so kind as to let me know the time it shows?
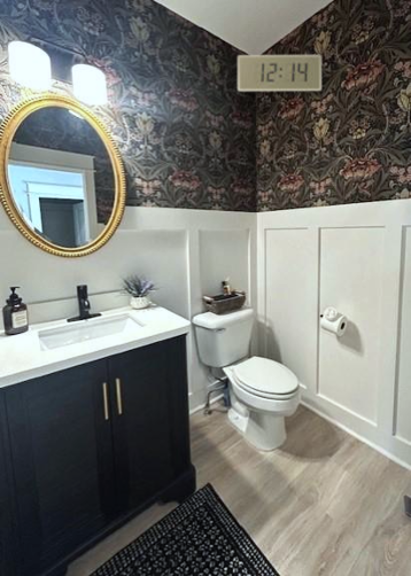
12:14
